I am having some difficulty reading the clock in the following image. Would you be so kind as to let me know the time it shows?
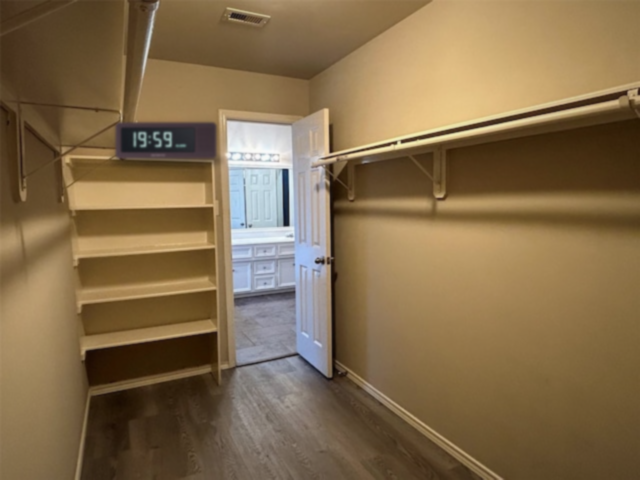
19:59
